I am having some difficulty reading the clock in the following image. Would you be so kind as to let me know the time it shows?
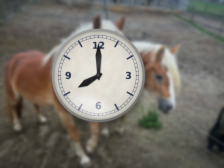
8:00
